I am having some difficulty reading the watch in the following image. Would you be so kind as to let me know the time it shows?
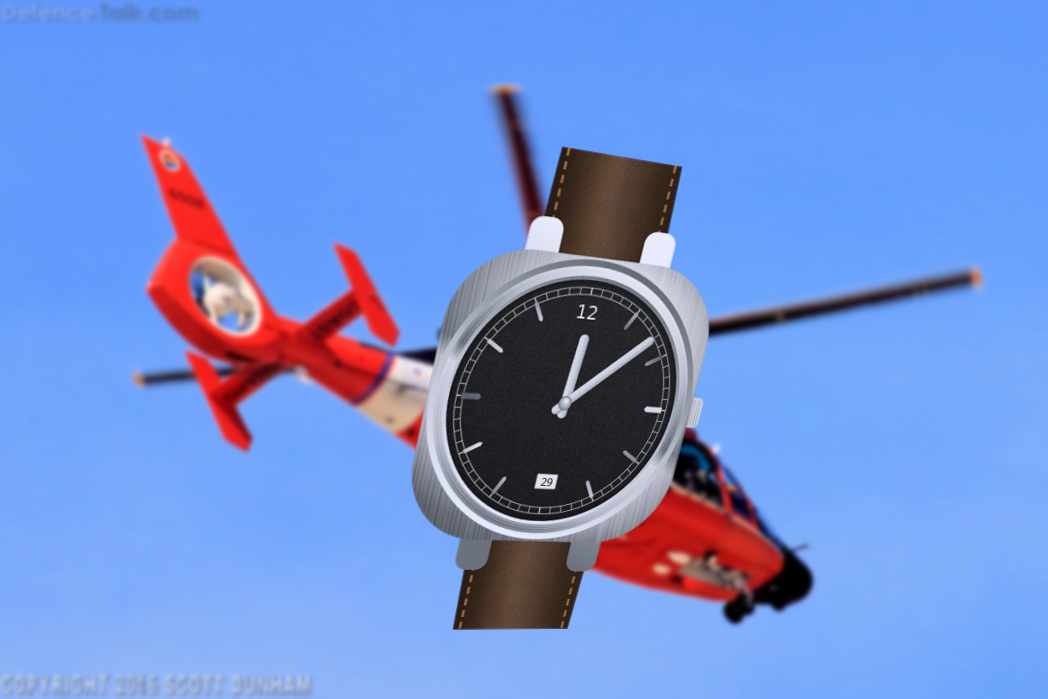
12:08
